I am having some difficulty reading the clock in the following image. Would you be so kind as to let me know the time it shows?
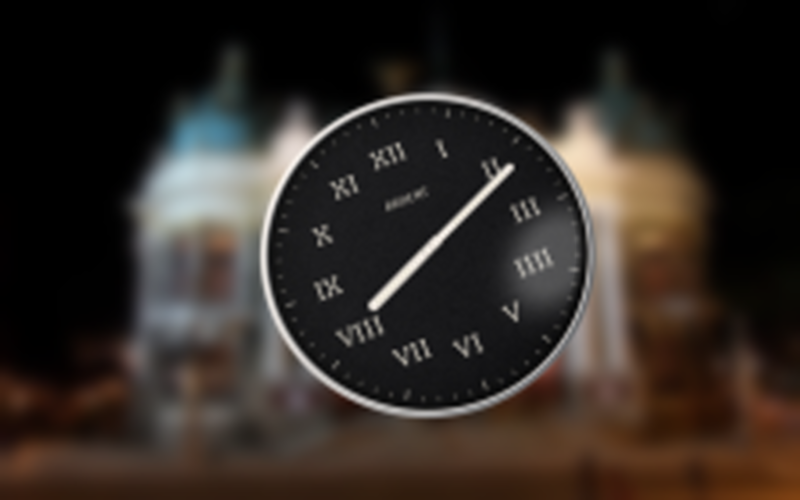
8:11
